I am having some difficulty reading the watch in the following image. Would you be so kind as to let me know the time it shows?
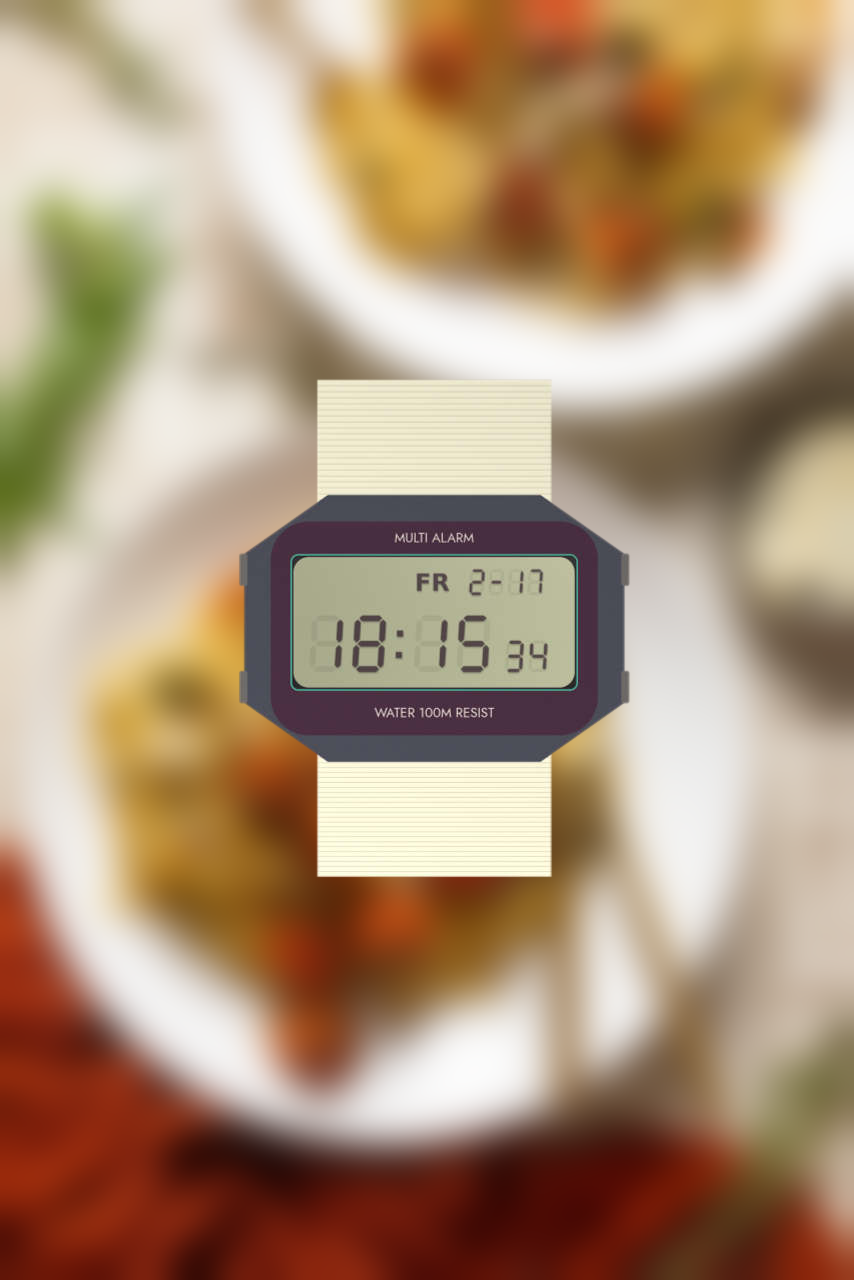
18:15:34
